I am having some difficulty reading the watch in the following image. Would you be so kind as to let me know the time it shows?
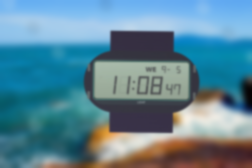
11:08
